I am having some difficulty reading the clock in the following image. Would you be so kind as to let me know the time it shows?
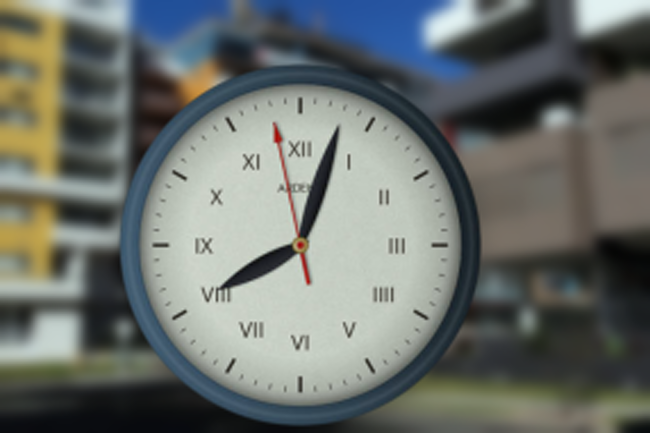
8:02:58
